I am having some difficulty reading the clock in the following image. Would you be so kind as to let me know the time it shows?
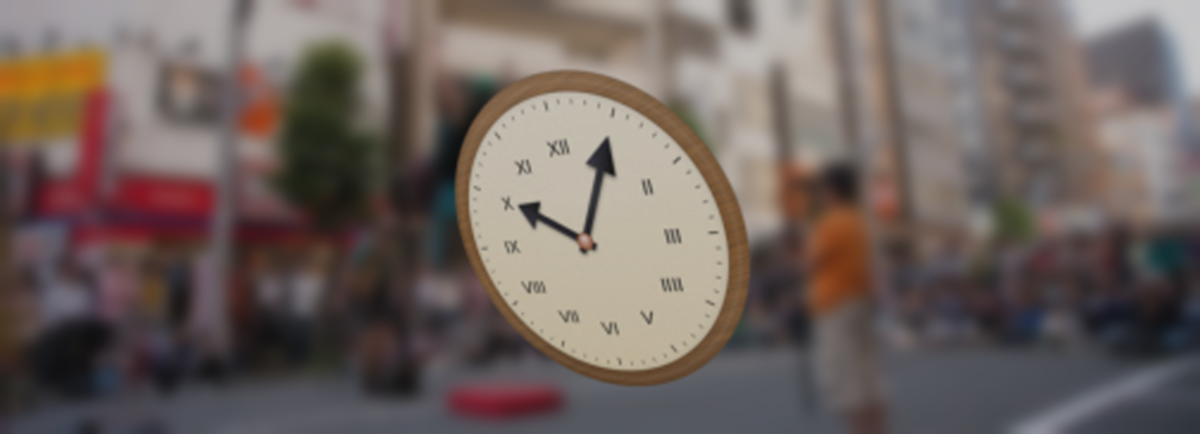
10:05
